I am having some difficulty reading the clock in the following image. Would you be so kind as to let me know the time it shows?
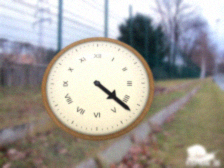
4:22
